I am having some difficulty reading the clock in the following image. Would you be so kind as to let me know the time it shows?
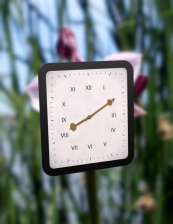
8:10
